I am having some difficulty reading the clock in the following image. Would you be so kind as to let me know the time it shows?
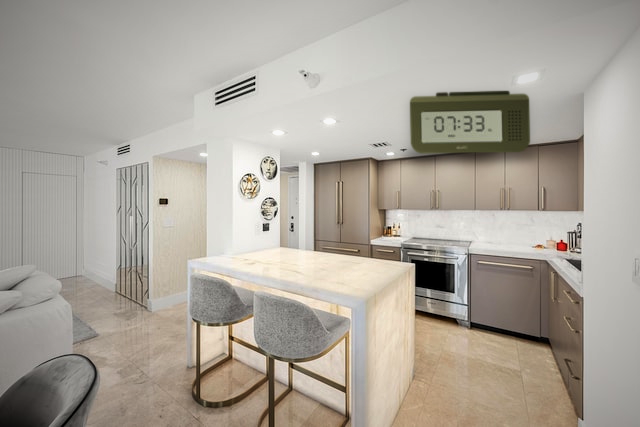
7:33
